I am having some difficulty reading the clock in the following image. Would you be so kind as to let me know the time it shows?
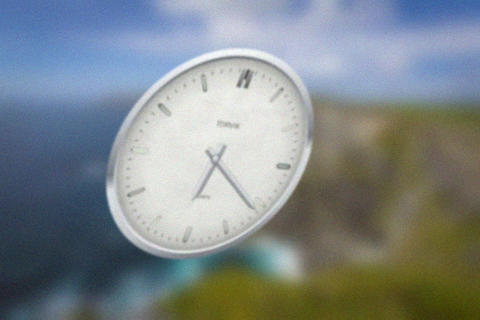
6:21
